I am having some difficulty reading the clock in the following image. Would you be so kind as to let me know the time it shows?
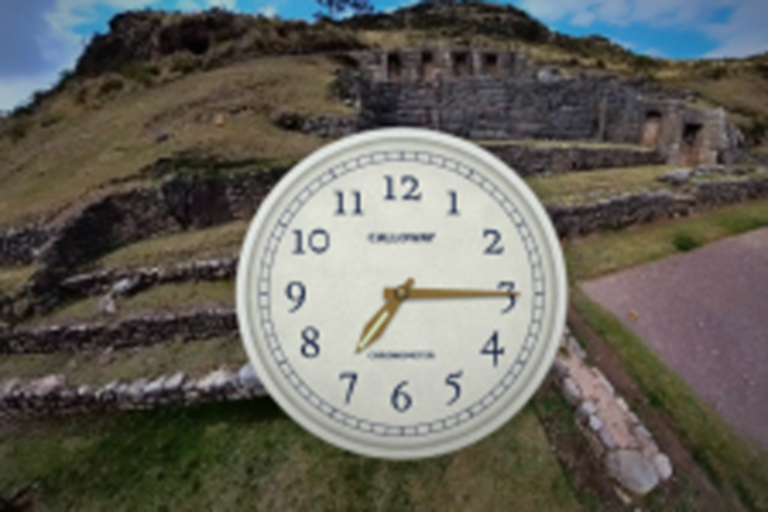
7:15
